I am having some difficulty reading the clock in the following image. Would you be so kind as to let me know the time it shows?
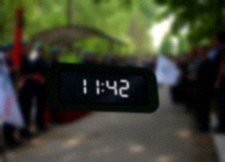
11:42
